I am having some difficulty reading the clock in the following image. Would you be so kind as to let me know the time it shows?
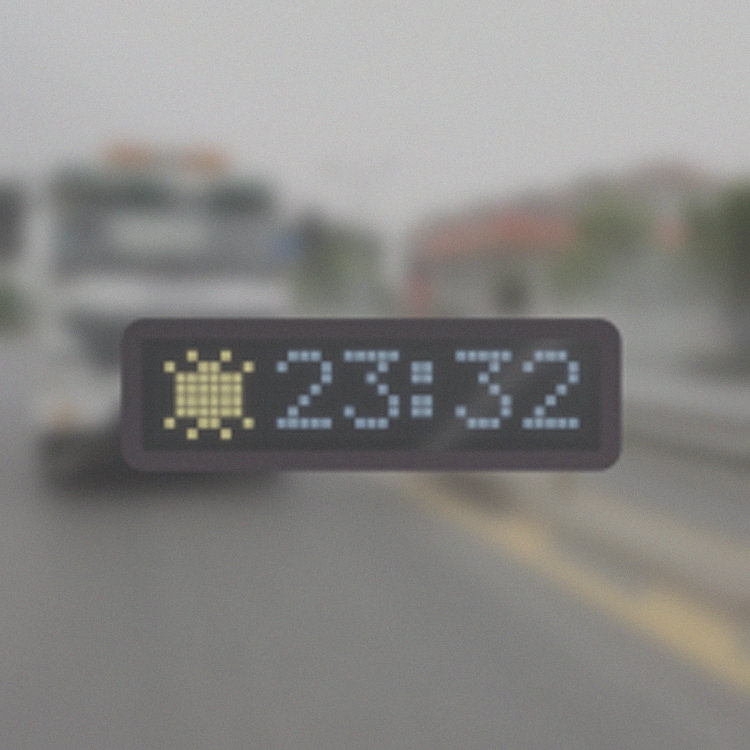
23:32
